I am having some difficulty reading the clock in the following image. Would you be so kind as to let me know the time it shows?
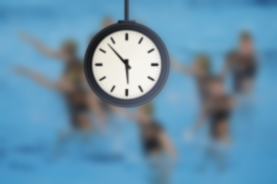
5:53
